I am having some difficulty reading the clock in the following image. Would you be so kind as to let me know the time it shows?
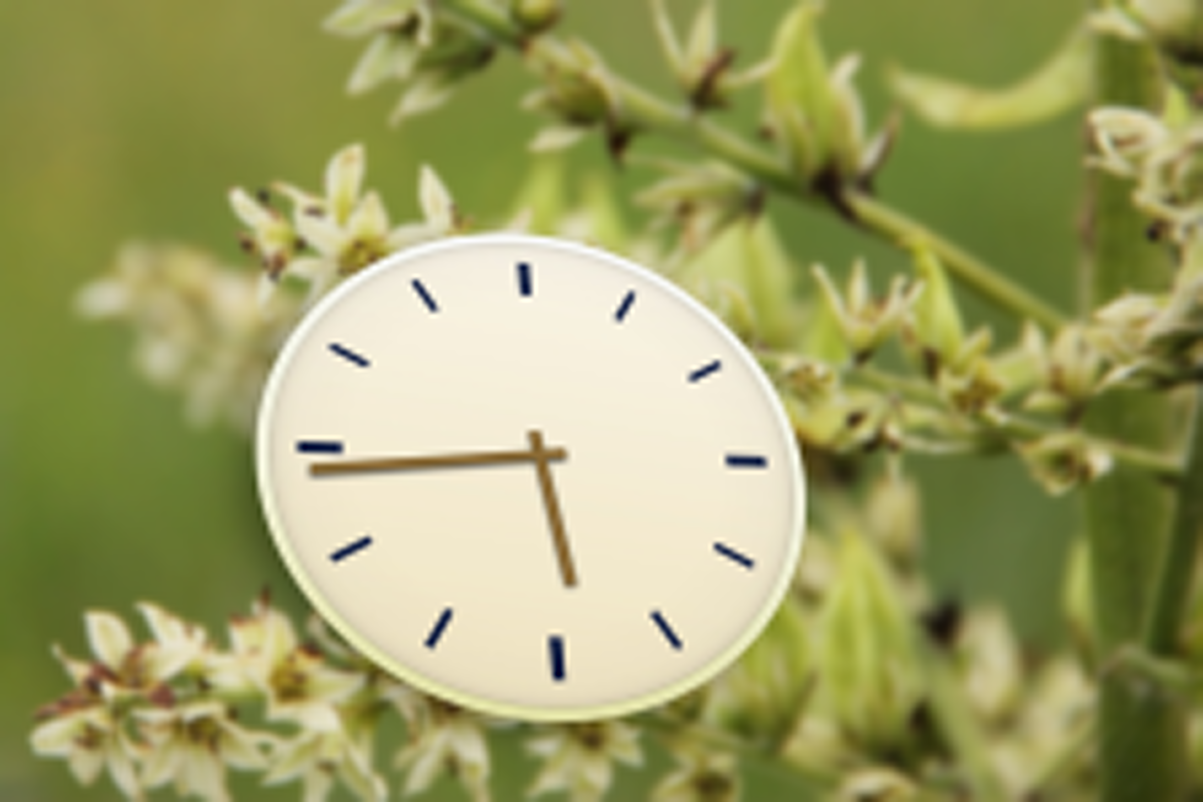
5:44
